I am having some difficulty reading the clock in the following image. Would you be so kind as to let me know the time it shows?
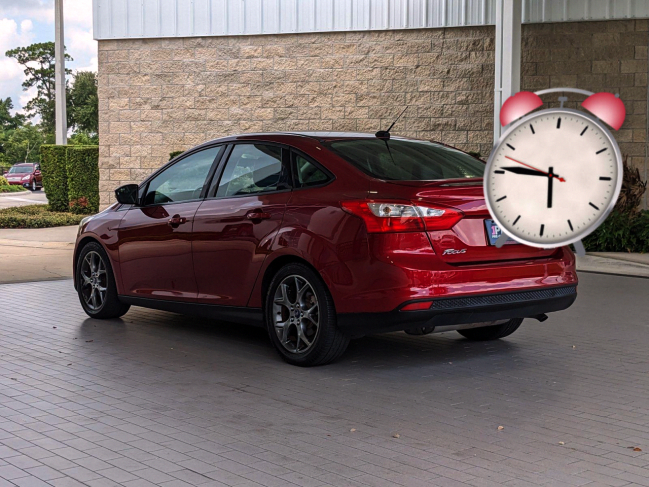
5:45:48
